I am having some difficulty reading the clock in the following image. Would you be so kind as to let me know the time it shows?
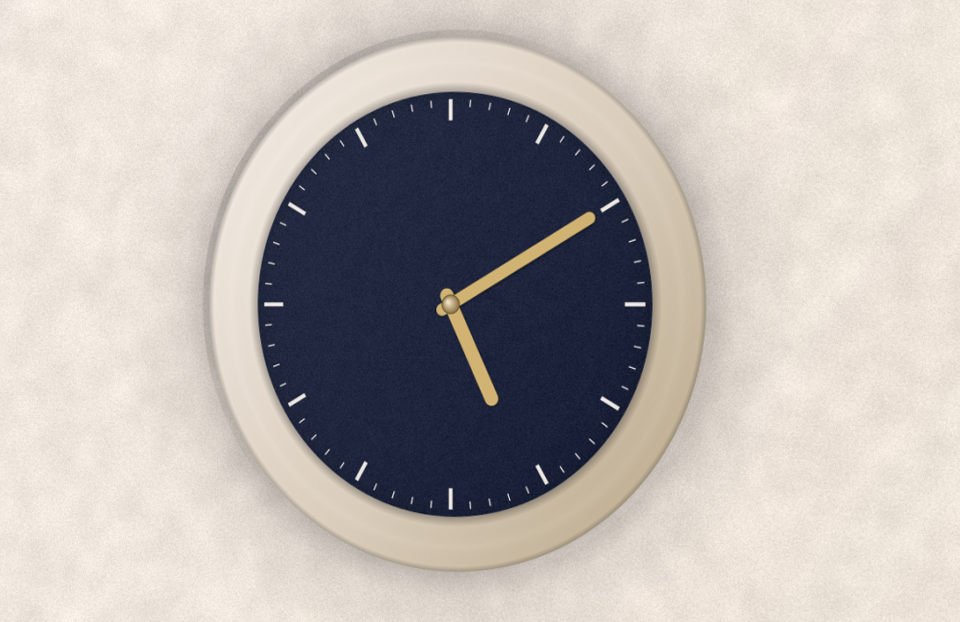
5:10
